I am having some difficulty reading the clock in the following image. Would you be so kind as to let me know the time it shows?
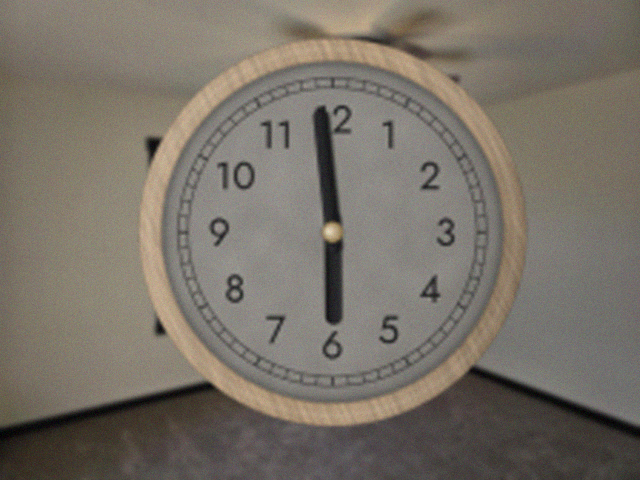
5:59
